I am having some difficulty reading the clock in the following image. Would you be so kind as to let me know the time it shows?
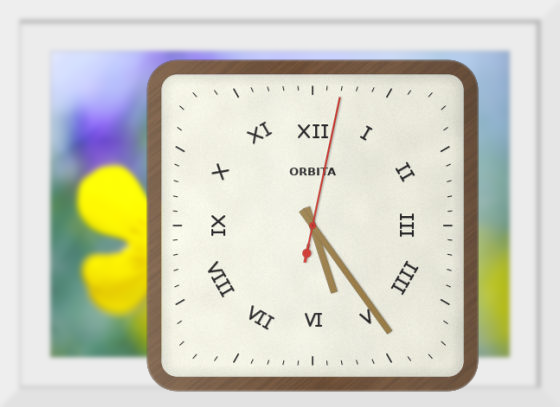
5:24:02
